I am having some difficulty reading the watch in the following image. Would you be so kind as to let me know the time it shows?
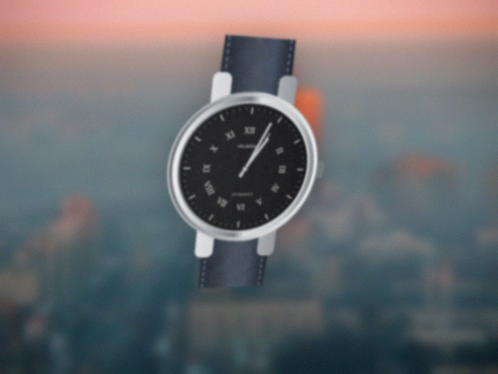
1:04
